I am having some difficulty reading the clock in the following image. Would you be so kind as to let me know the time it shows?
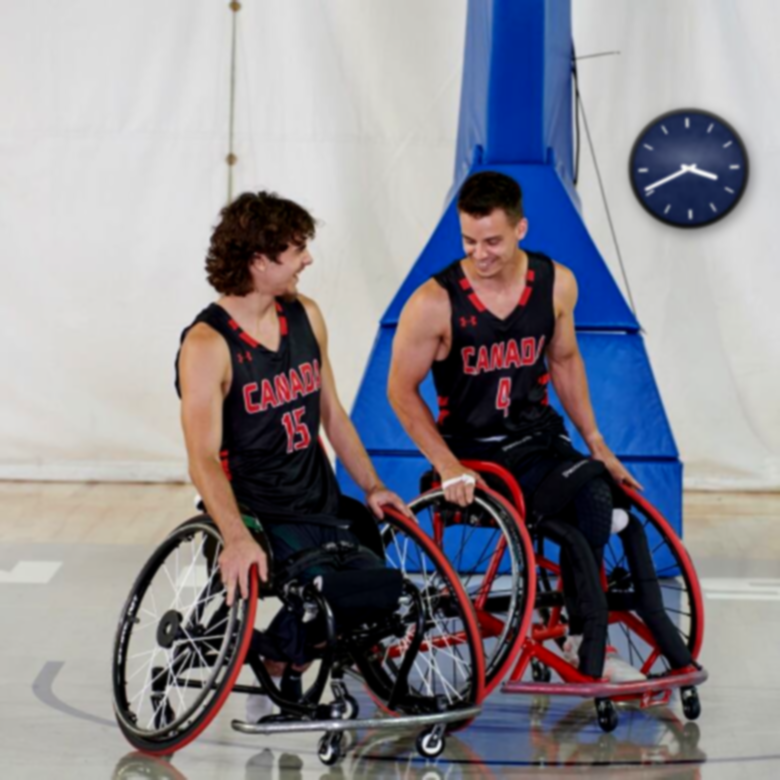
3:41
